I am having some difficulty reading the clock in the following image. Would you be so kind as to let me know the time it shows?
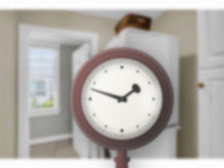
1:48
